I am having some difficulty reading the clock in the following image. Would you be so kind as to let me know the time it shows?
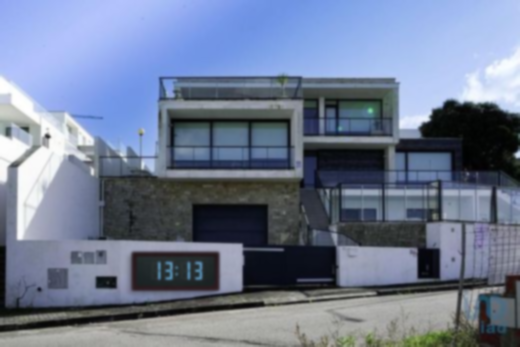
13:13
